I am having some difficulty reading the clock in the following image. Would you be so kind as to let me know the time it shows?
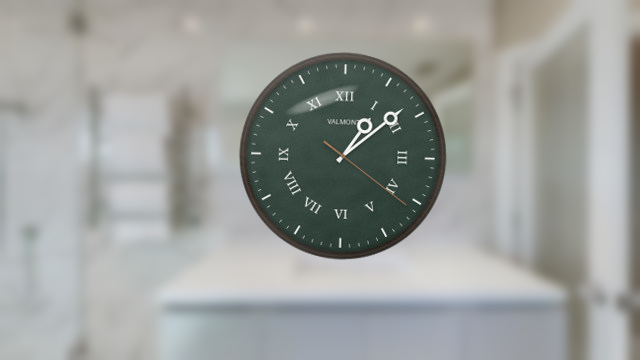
1:08:21
